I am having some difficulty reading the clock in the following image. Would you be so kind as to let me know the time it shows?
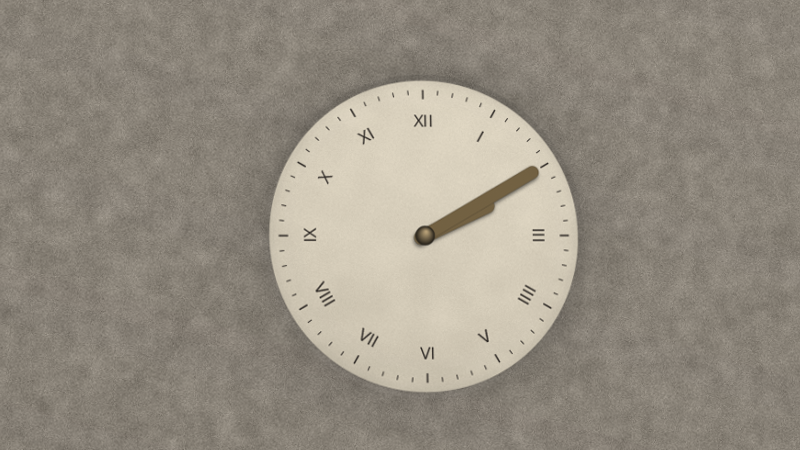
2:10
